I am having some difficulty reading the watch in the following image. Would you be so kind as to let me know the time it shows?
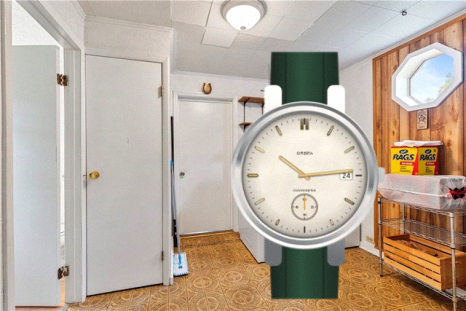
10:14
